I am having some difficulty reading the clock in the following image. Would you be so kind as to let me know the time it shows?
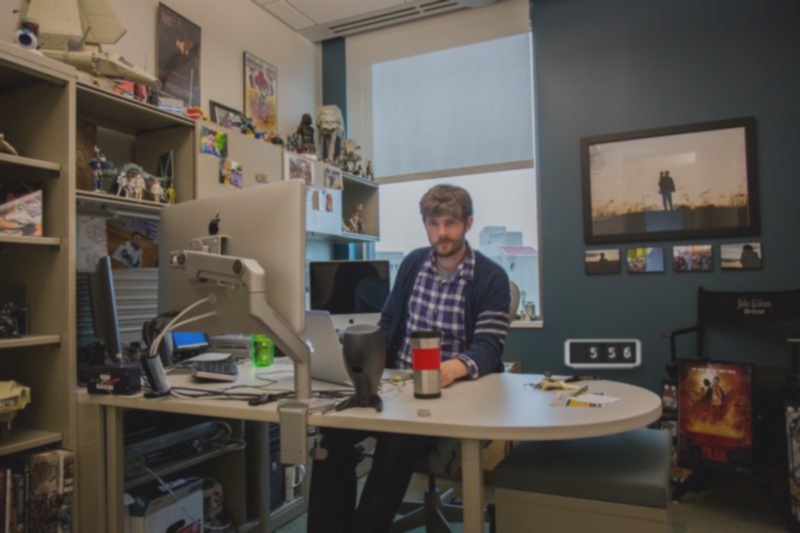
5:56
